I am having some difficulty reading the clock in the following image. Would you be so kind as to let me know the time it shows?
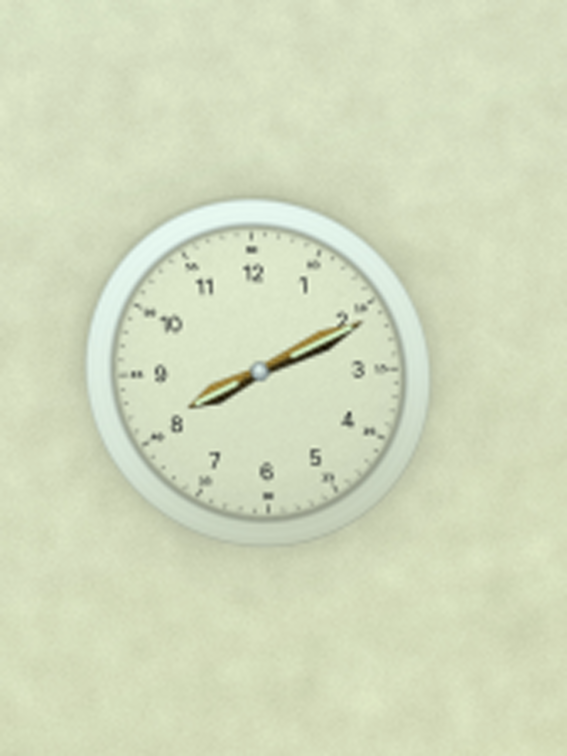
8:11
